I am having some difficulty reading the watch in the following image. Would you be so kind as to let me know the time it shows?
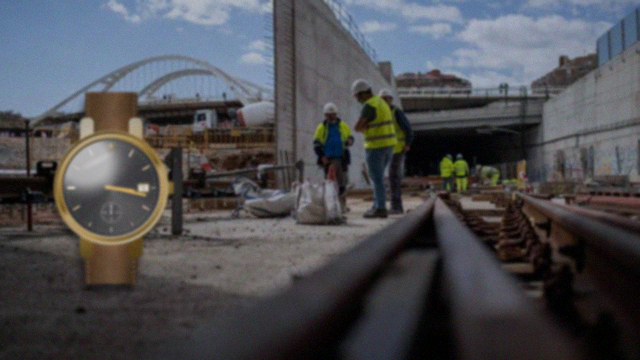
3:17
